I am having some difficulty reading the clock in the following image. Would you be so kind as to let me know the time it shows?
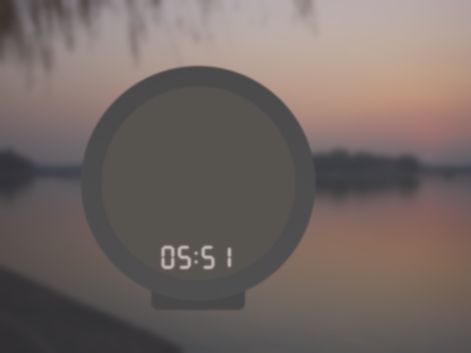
5:51
